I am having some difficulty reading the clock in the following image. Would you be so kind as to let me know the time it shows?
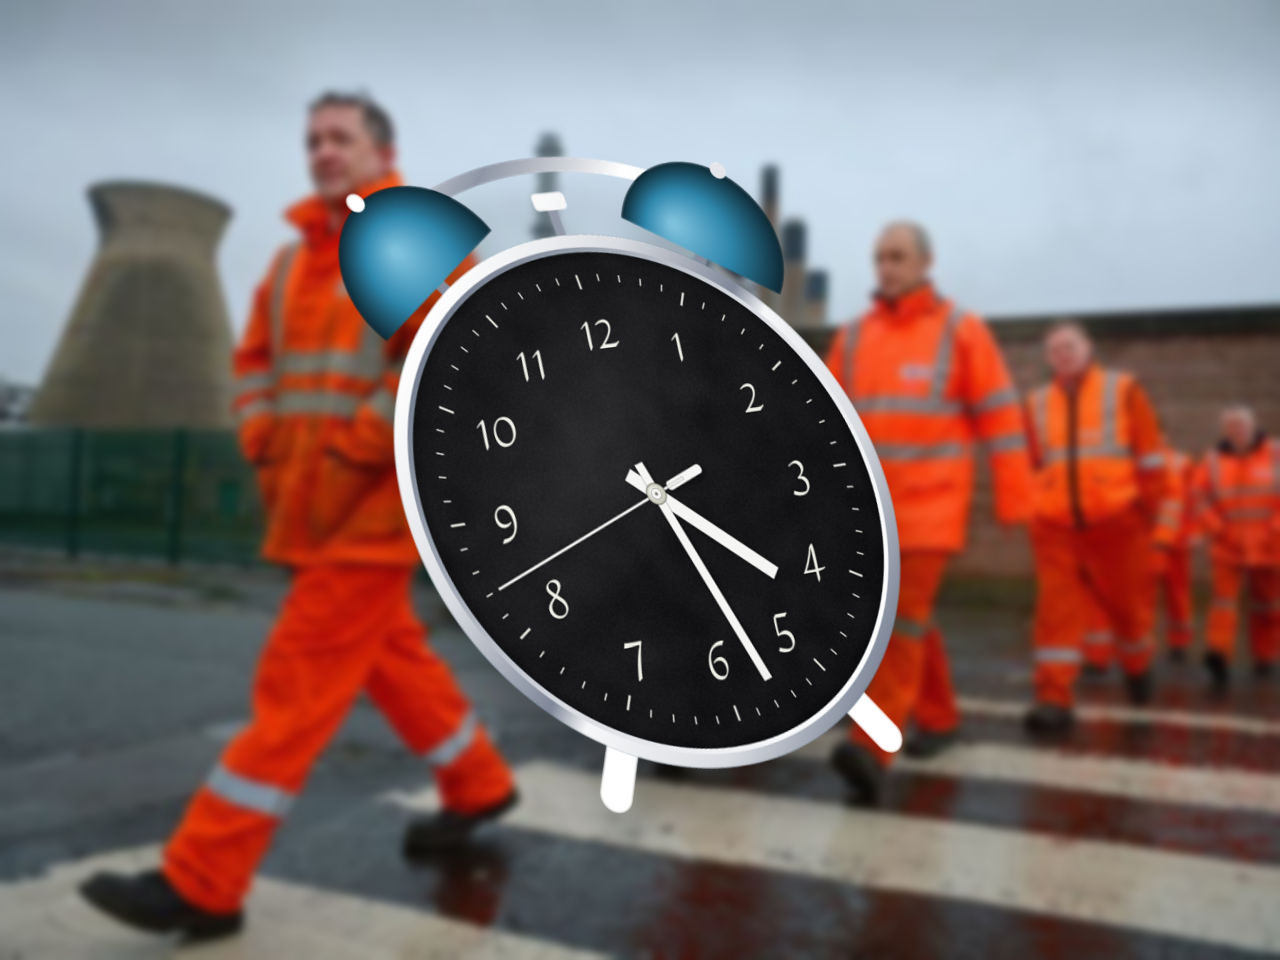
4:27:42
